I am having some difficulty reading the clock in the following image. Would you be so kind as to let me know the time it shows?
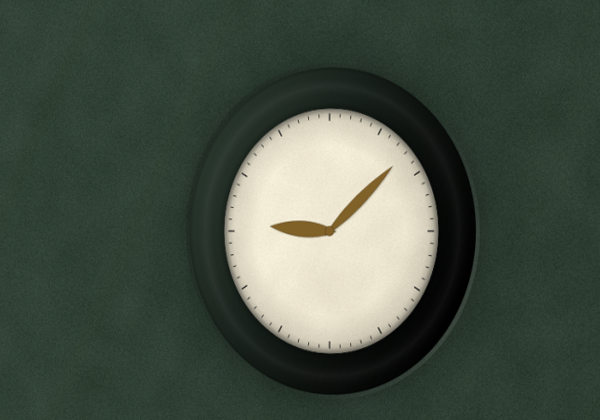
9:08
